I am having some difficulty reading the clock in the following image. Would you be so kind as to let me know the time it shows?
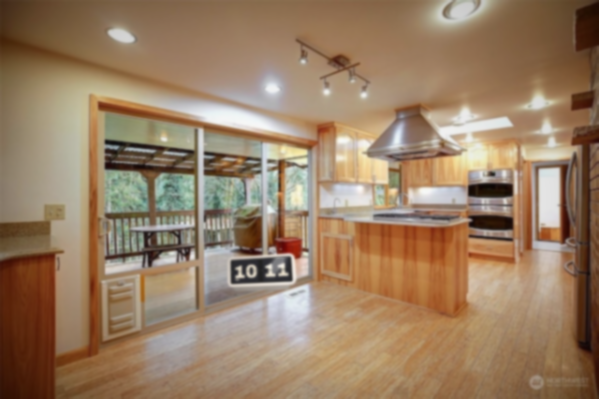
10:11
